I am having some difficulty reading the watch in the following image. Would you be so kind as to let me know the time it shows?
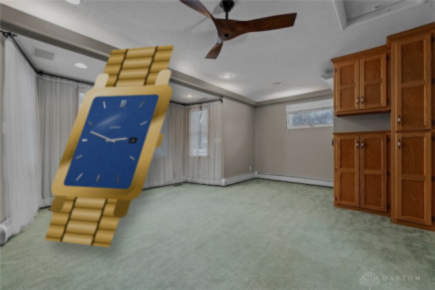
2:48
